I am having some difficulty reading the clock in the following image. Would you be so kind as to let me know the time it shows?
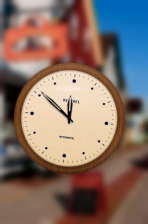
11:51
